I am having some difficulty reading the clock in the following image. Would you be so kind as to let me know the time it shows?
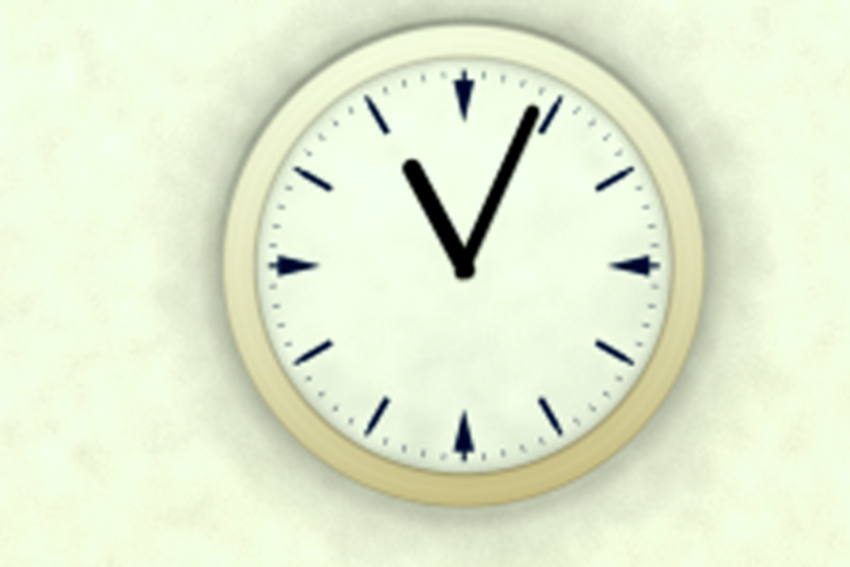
11:04
